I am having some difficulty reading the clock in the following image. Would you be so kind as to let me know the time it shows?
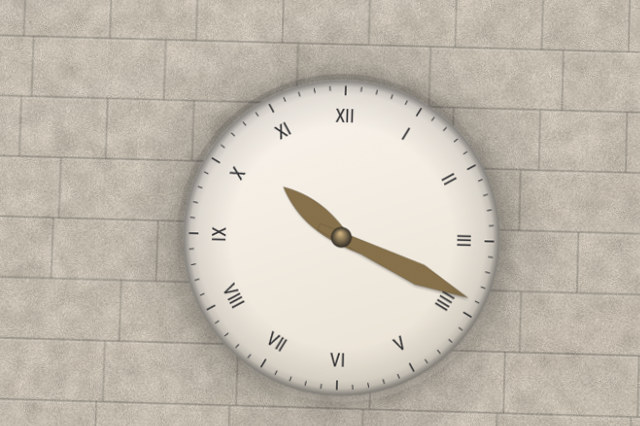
10:19
